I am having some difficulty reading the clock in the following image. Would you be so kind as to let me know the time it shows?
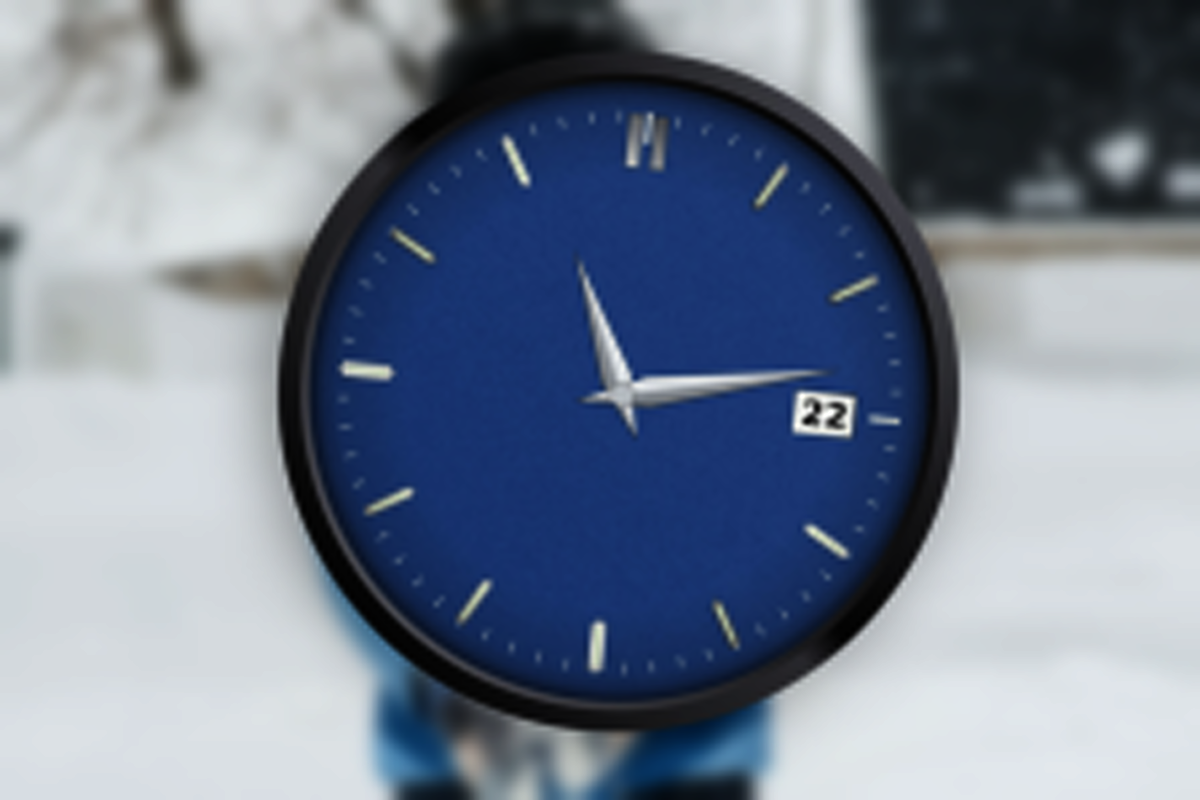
11:13
